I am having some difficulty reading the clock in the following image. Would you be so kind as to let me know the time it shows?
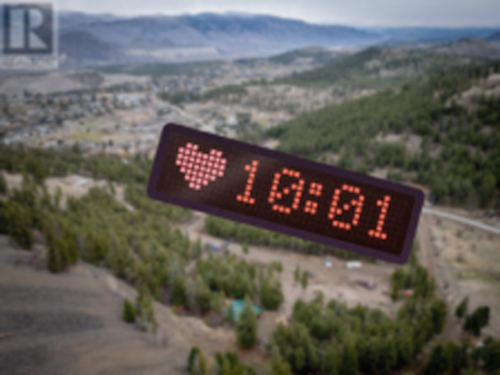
10:01
